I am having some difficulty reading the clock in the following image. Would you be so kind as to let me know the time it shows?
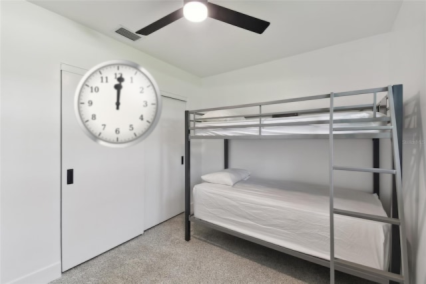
12:01
